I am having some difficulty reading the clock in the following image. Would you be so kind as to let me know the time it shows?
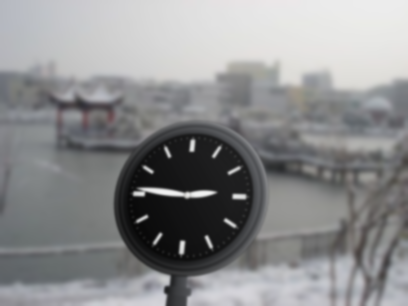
2:46
